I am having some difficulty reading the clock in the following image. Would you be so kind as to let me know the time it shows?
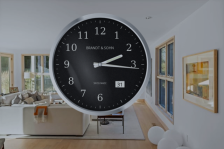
2:16
